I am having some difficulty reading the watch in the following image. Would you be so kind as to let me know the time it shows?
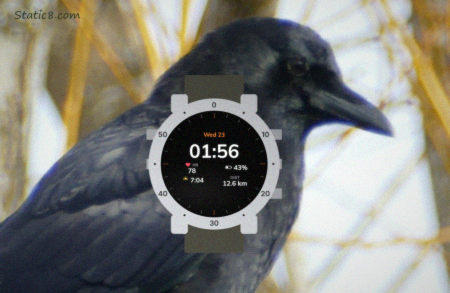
1:56
